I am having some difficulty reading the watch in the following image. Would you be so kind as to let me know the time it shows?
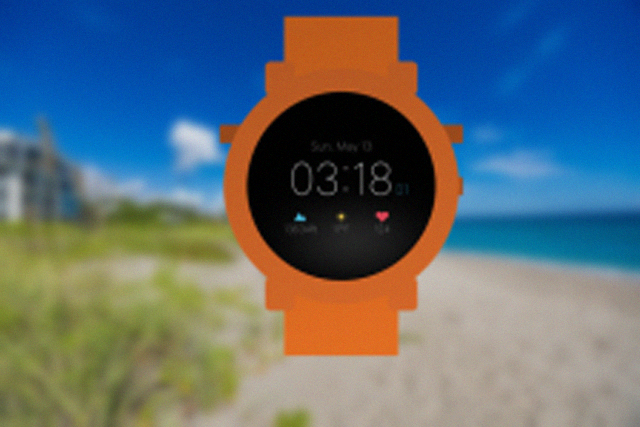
3:18
